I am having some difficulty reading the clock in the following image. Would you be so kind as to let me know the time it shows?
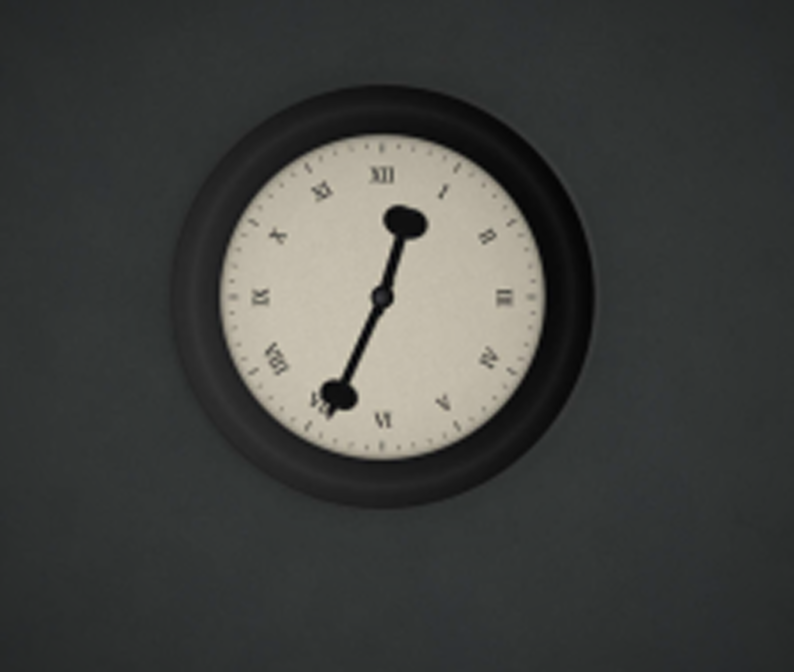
12:34
